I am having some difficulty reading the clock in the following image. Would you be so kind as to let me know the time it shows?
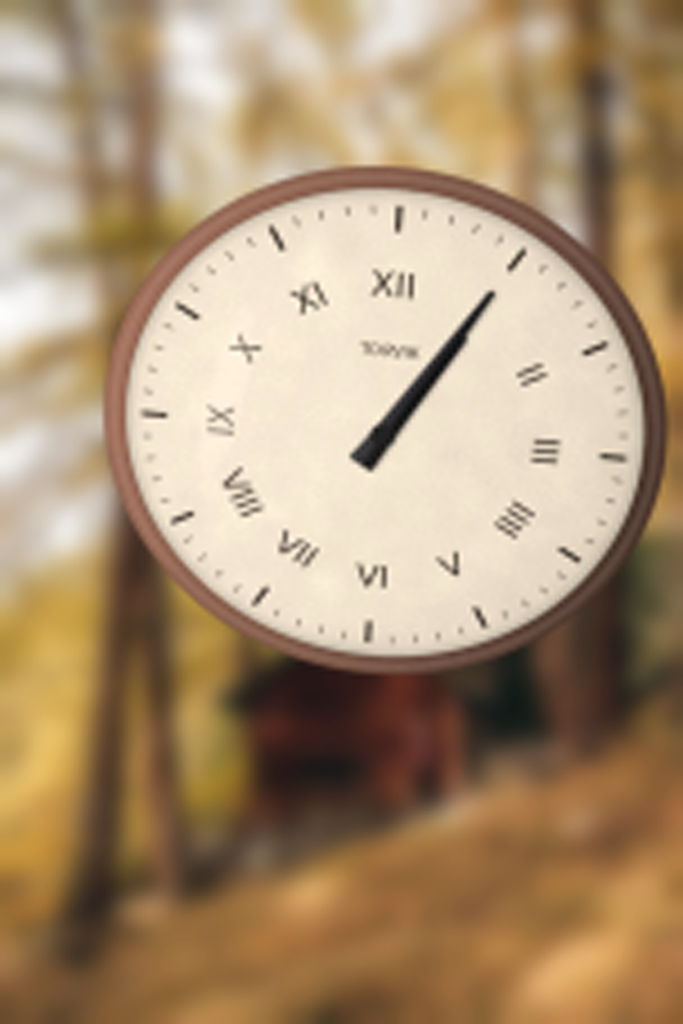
1:05
